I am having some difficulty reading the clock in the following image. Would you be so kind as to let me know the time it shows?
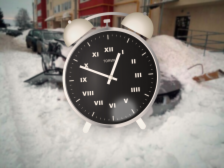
12:49
